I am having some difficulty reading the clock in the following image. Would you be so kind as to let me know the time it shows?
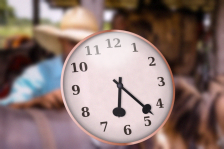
6:23
